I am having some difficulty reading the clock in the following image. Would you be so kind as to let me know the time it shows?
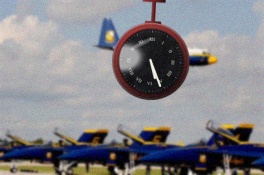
5:26
